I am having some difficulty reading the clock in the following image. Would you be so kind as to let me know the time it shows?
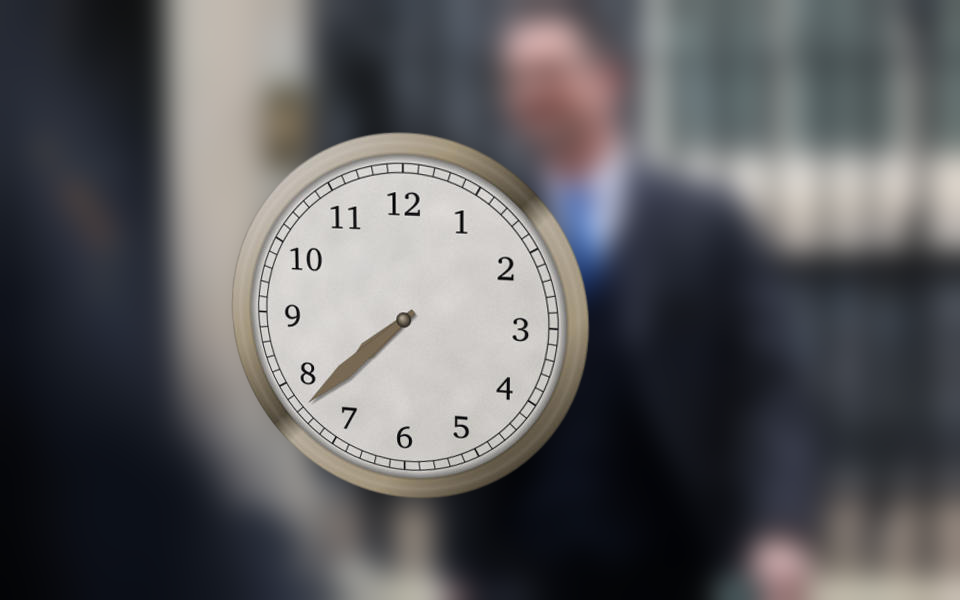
7:38
